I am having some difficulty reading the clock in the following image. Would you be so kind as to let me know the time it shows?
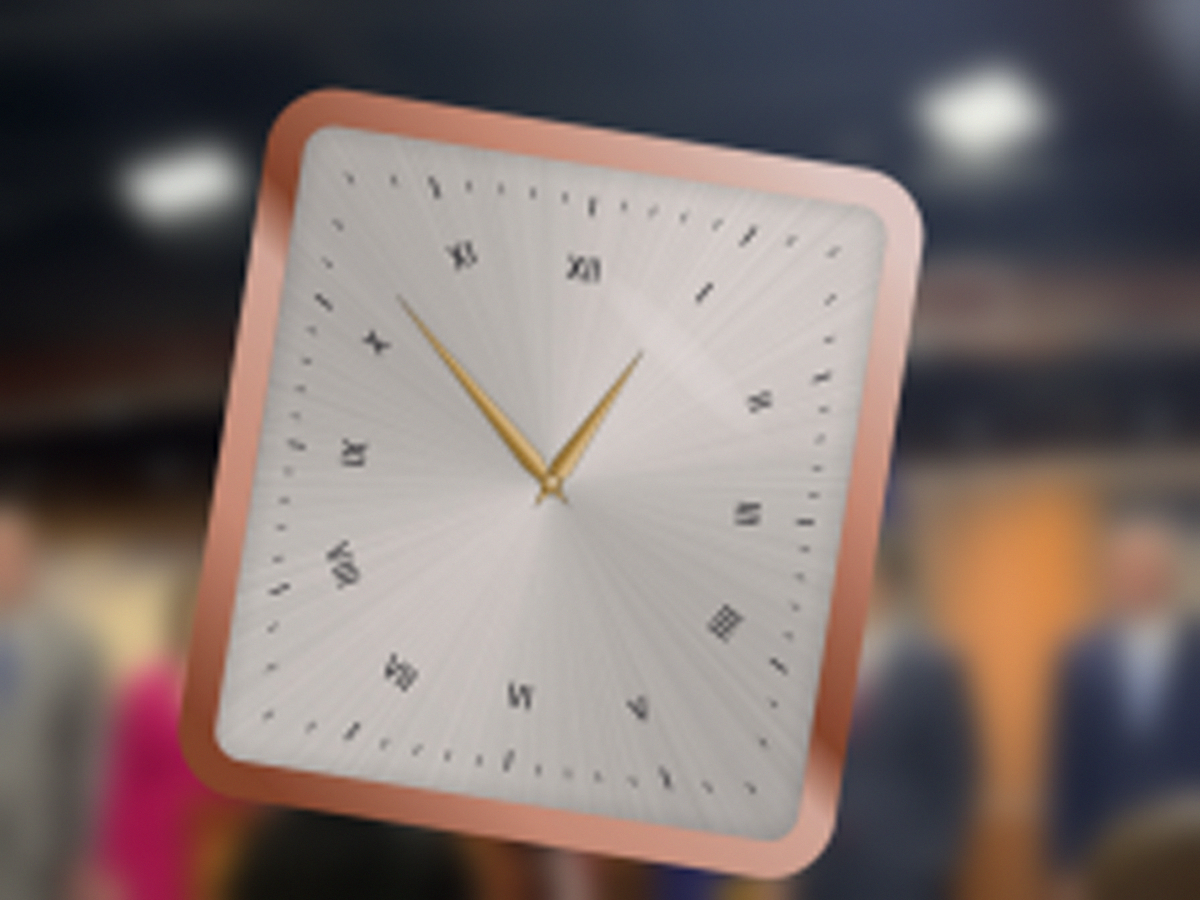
12:52
